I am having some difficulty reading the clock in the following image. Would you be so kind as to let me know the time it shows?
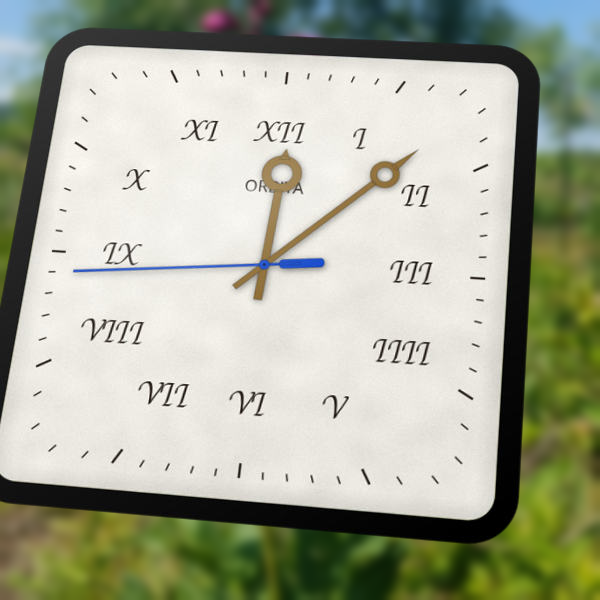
12:07:44
